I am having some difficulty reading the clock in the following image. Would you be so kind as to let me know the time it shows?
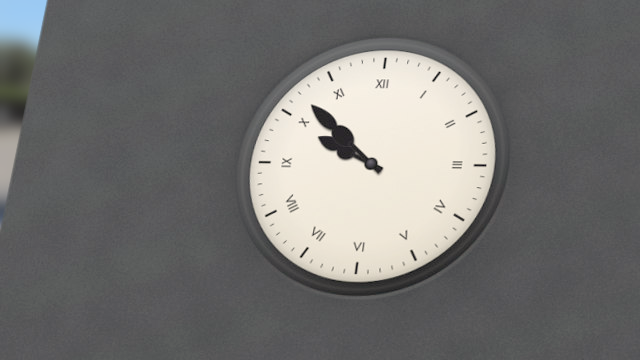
9:52
